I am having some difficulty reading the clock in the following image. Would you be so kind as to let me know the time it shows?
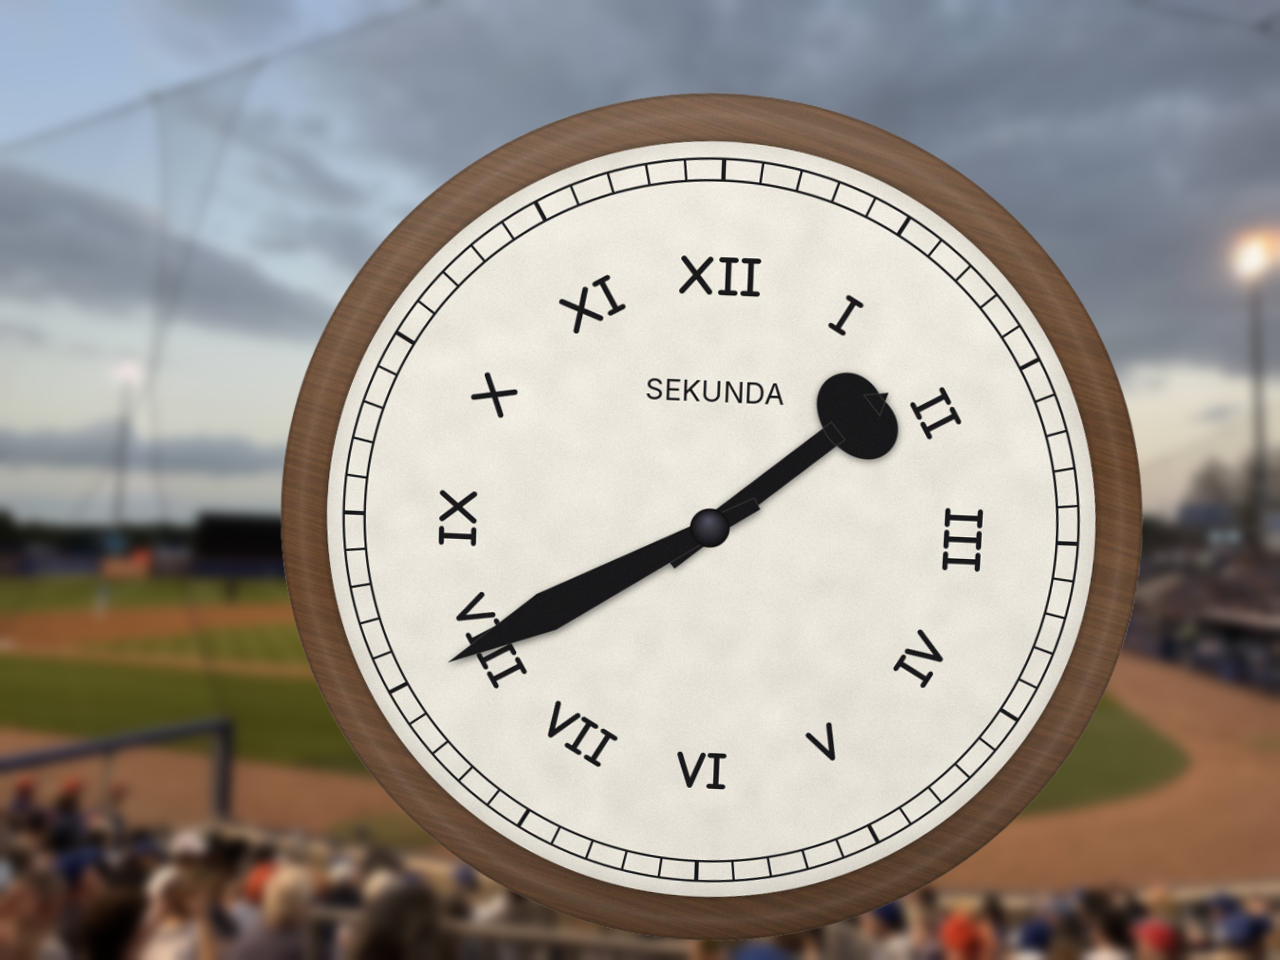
1:40
